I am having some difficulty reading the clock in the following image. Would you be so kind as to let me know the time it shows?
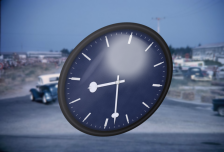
8:28
